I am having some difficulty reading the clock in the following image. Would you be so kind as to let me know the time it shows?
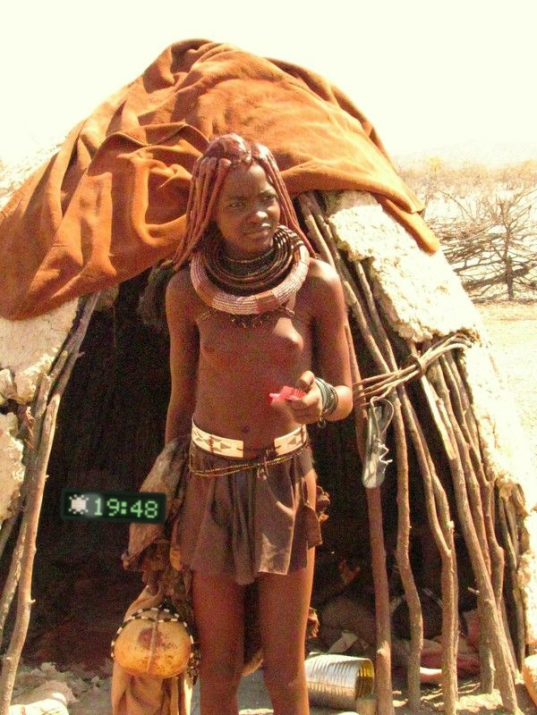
19:48
